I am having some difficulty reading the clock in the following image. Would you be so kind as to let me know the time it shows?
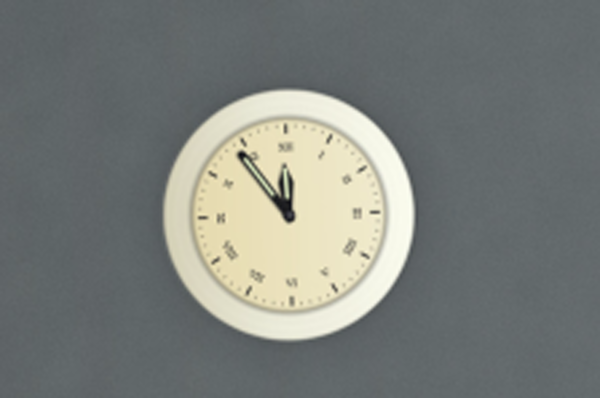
11:54
